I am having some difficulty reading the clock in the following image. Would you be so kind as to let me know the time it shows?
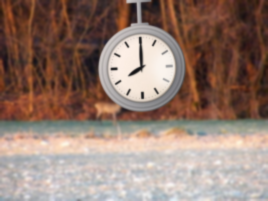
8:00
